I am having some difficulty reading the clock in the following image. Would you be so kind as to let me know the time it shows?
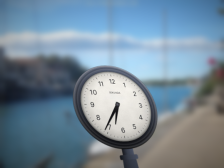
6:36
